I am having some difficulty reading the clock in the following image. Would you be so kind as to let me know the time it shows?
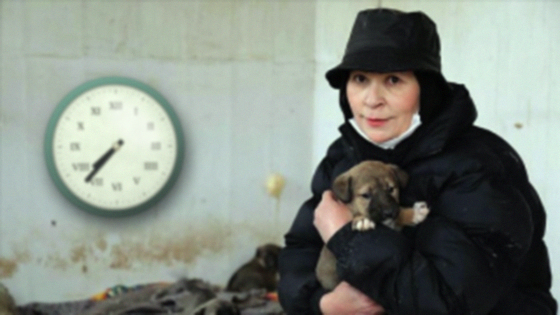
7:37
